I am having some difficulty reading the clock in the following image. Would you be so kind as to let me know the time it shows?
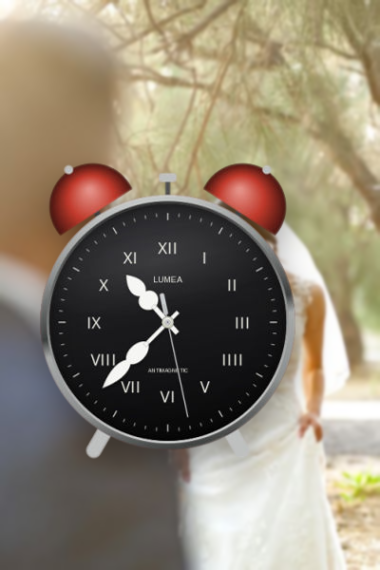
10:37:28
